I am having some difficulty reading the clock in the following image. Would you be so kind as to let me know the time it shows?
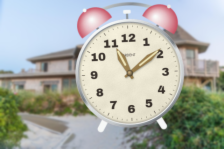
11:09
